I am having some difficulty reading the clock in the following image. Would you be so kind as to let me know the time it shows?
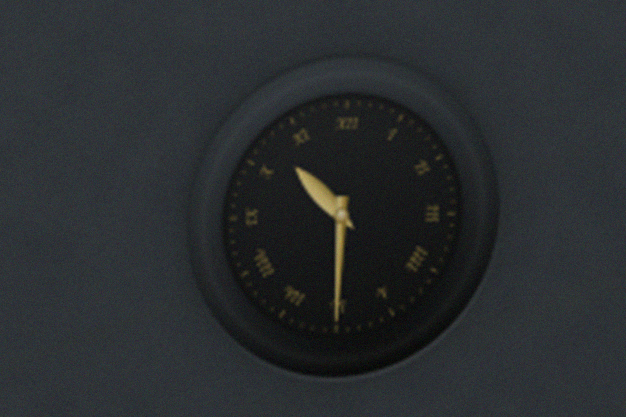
10:30
